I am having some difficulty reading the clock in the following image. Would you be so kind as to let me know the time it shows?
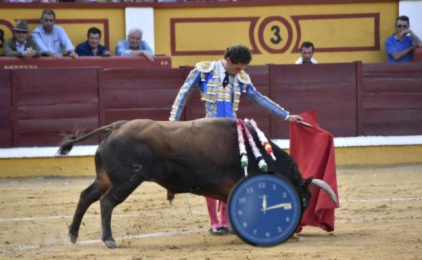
12:14
